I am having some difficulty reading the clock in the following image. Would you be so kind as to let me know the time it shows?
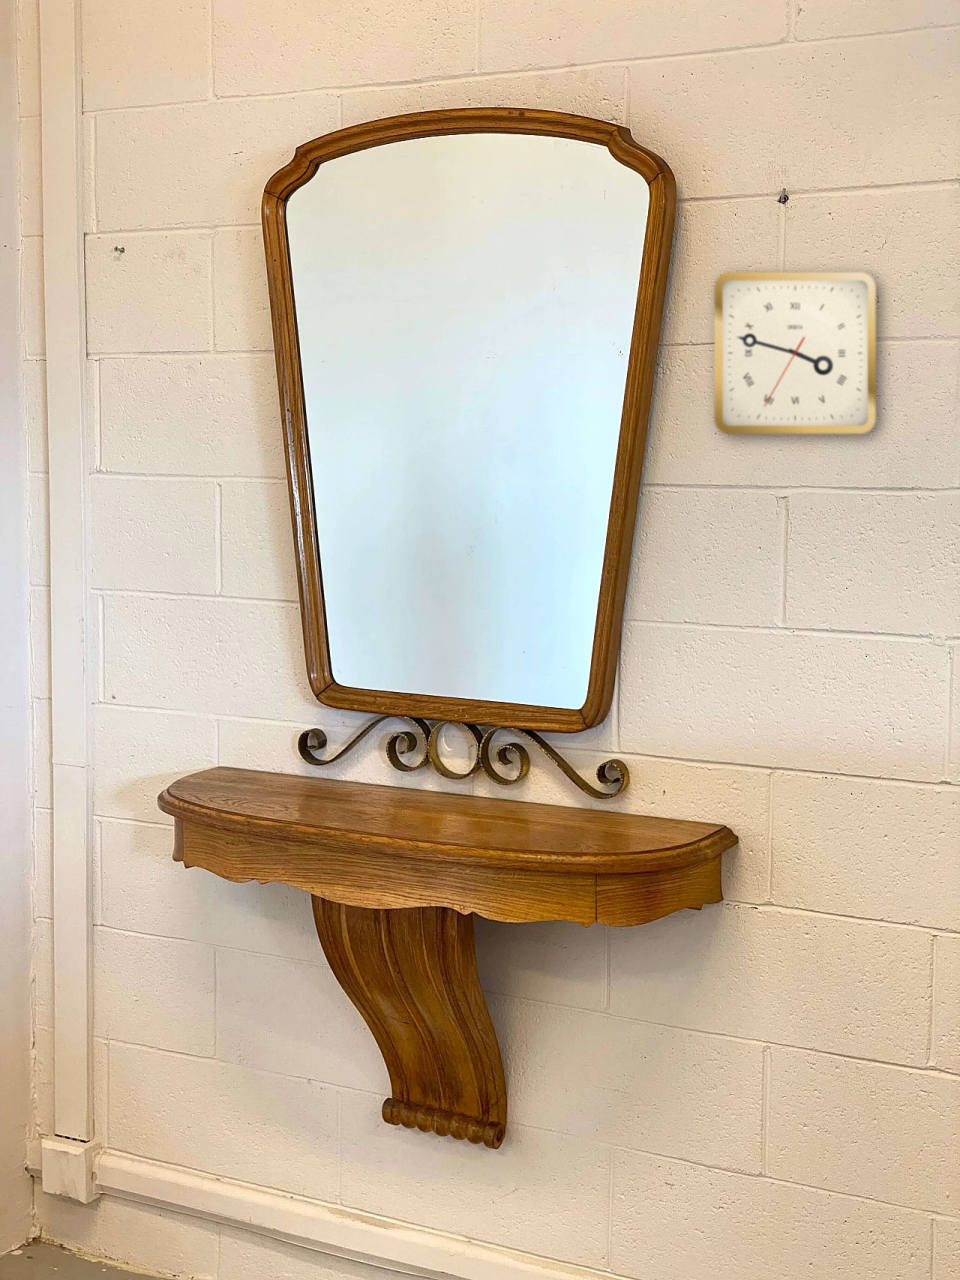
3:47:35
